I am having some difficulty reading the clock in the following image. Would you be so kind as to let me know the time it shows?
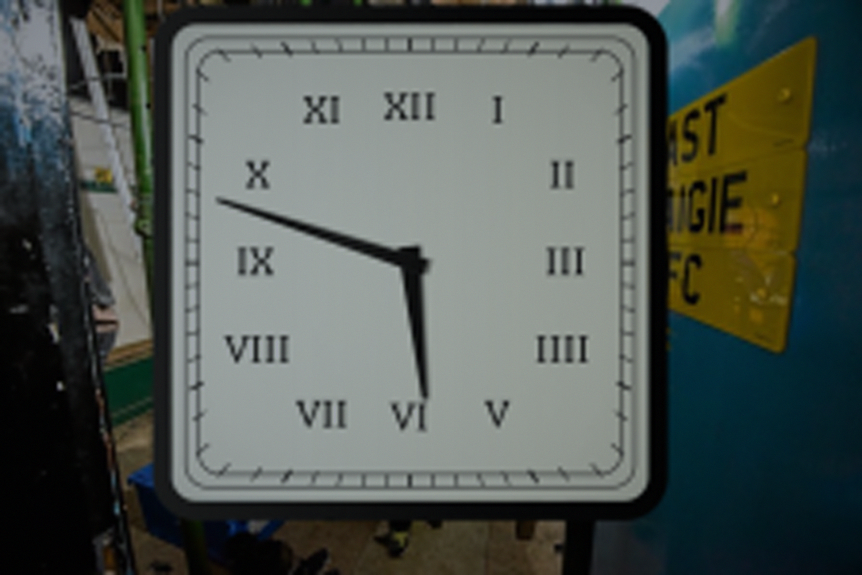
5:48
